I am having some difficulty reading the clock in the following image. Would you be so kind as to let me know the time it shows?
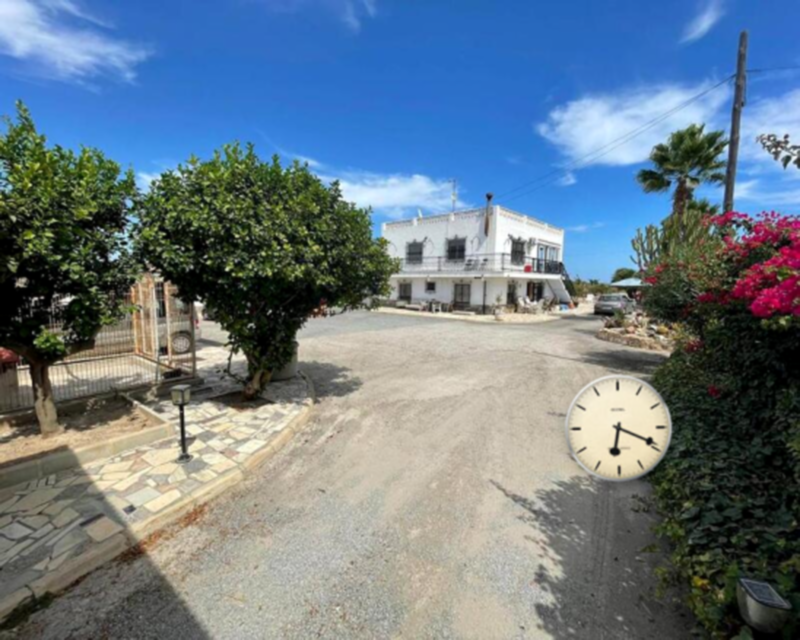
6:19
